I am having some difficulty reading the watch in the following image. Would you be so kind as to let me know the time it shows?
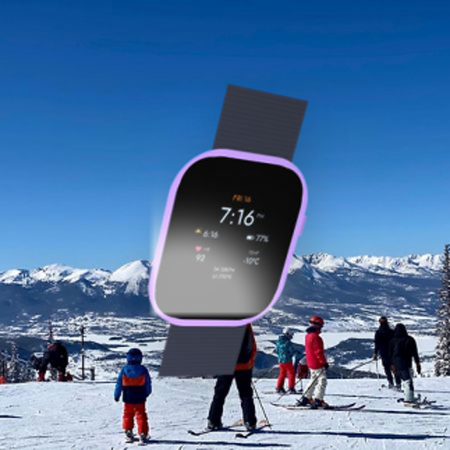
7:16
